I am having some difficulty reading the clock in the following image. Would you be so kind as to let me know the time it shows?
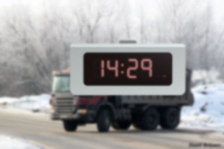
14:29
